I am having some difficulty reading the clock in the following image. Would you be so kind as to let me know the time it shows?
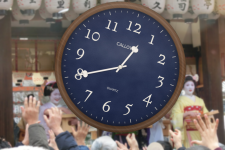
12:40
